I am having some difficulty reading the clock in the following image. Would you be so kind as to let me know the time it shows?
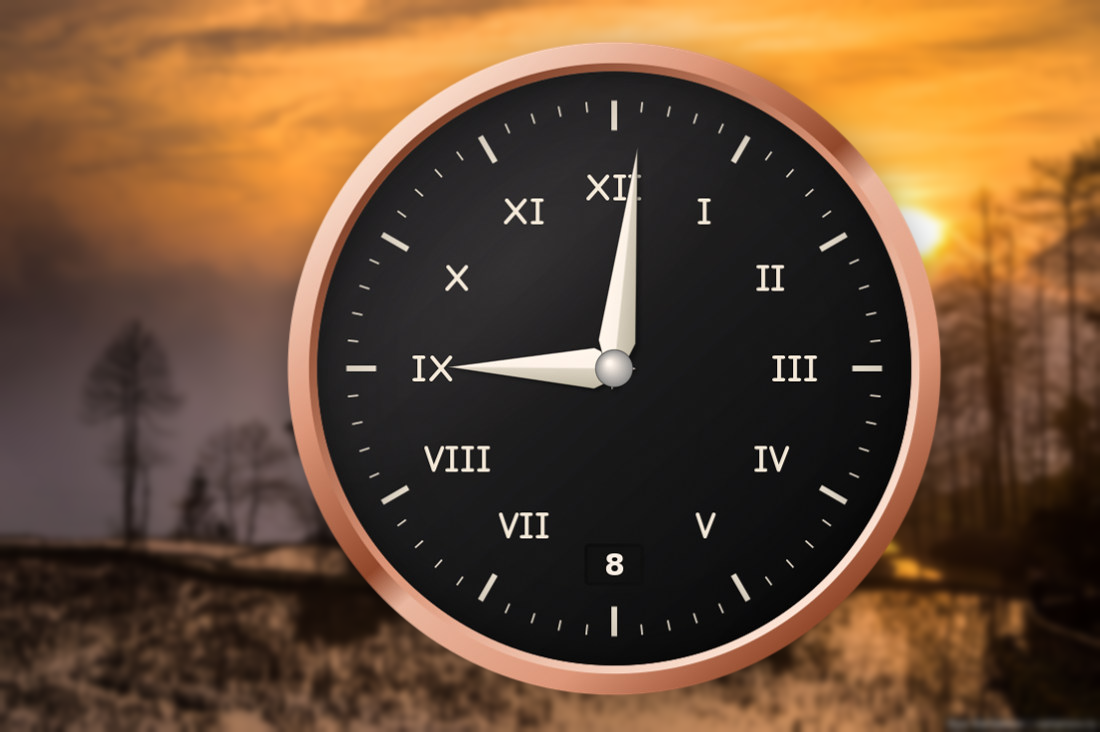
9:01
